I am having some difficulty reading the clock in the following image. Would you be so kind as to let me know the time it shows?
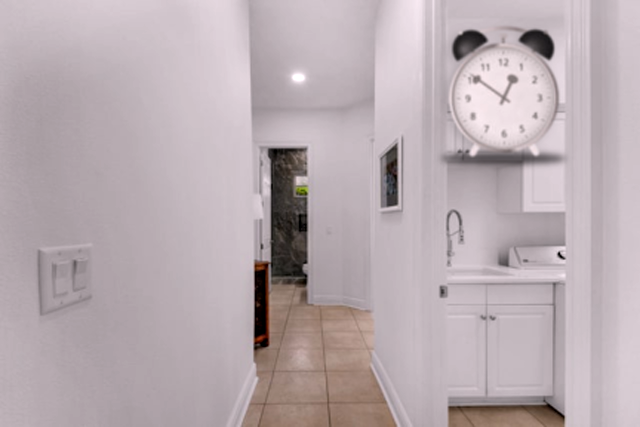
12:51
